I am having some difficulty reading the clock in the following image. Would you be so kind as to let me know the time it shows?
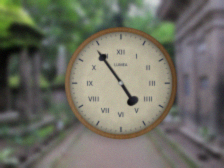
4:54
